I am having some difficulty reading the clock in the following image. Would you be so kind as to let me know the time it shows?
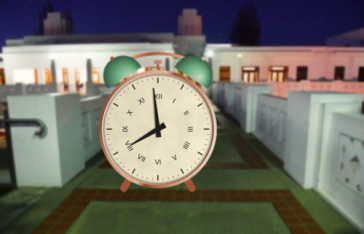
7:59
